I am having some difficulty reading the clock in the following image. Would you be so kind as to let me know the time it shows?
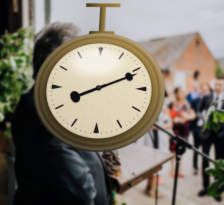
8:11
